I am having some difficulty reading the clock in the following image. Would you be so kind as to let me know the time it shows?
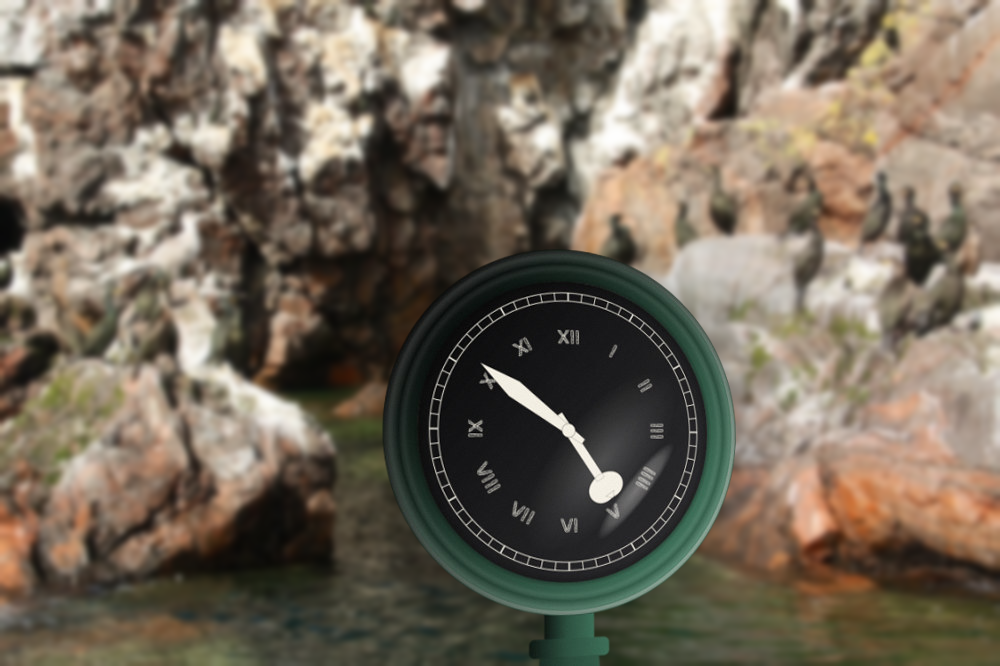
4:51
